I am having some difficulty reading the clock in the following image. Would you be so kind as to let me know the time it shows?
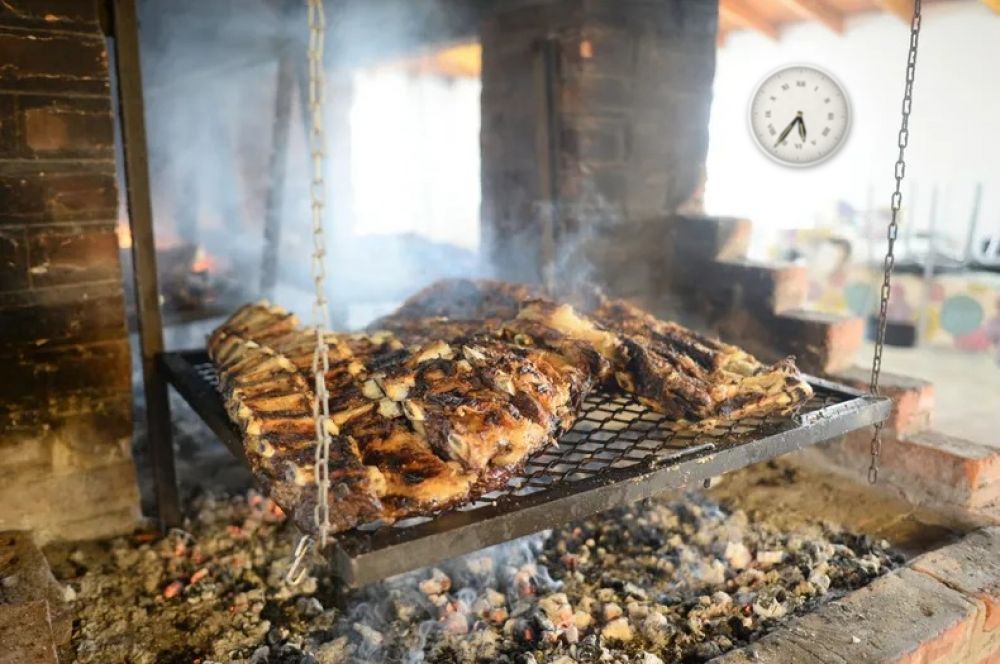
5:36
